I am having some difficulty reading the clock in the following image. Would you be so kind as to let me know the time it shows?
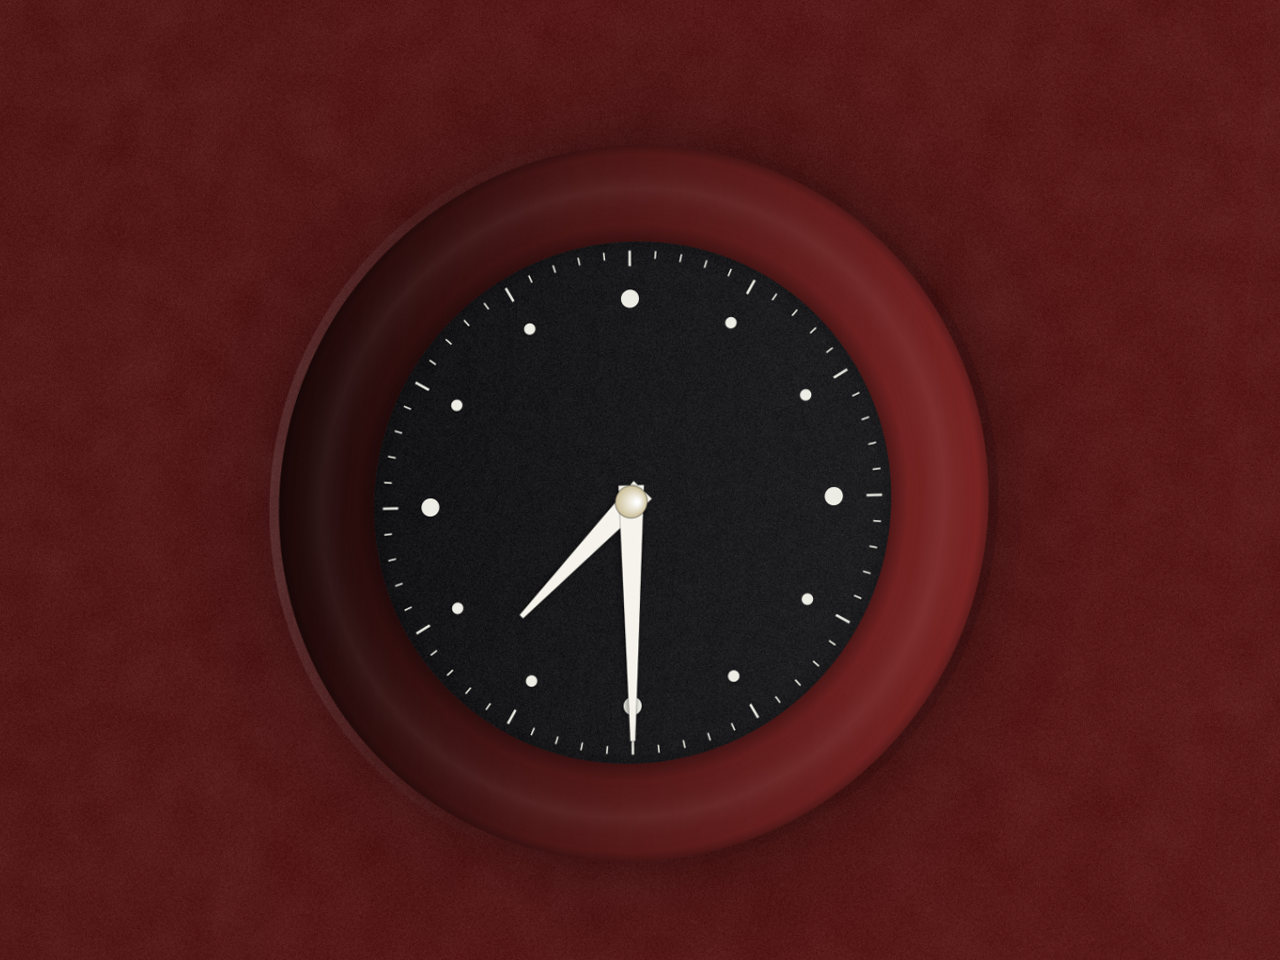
7:30
